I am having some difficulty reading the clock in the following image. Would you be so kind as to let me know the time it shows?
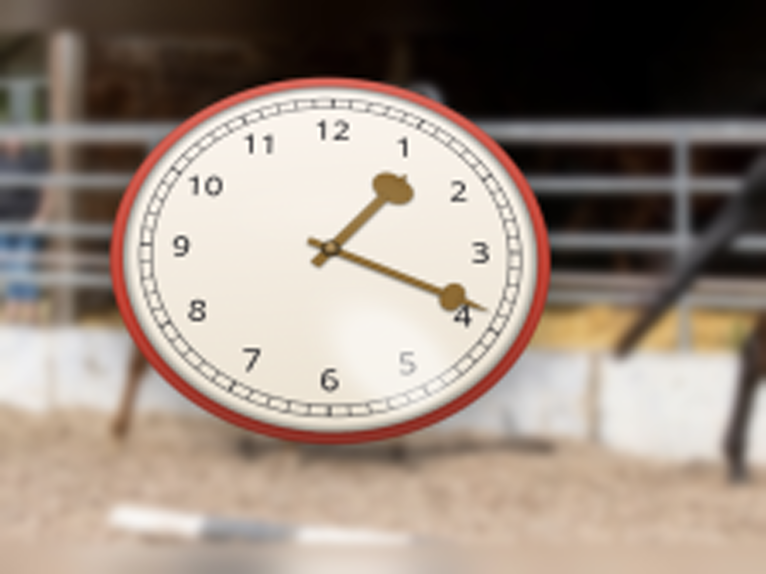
1:19
